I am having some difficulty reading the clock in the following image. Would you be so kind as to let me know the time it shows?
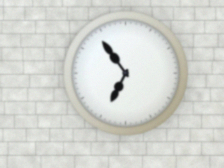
6:54
